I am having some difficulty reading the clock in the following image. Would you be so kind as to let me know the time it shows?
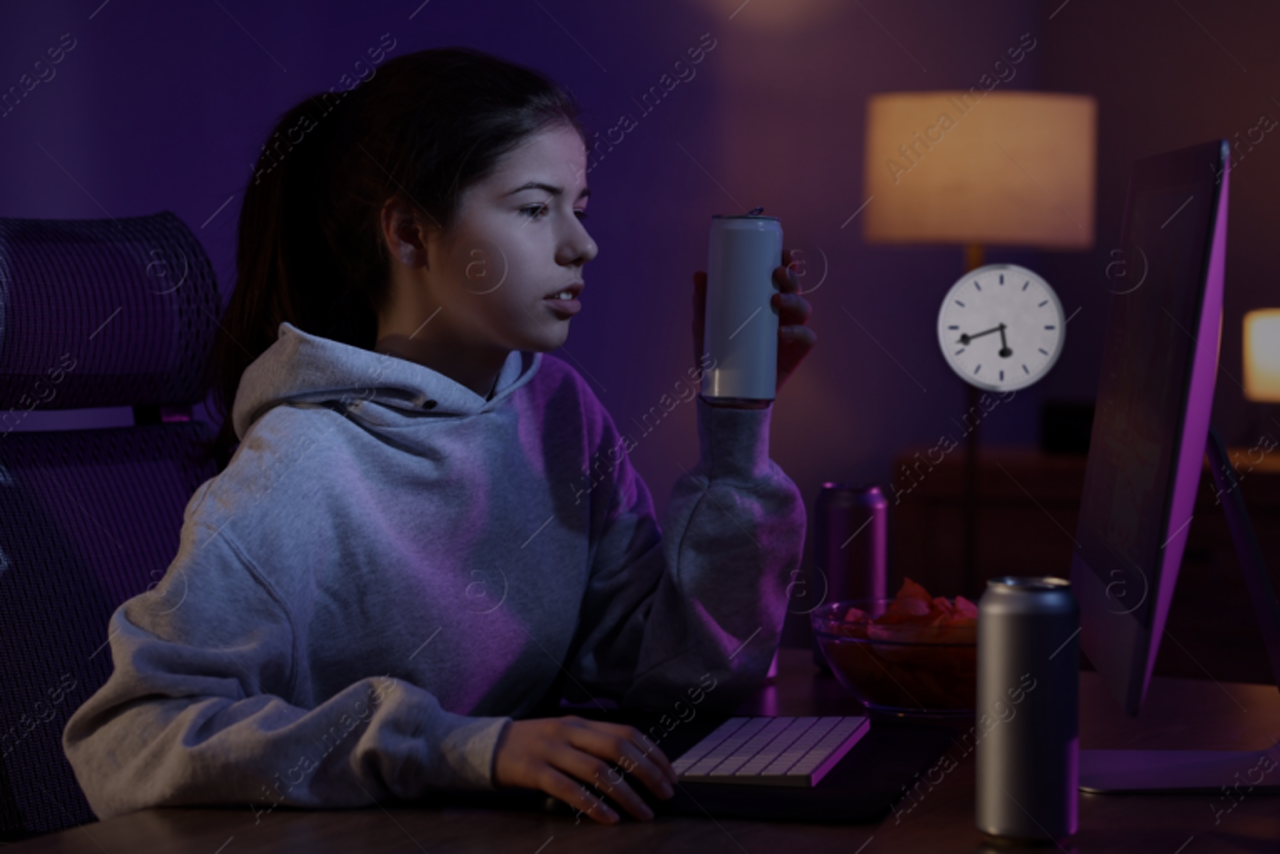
5:42
